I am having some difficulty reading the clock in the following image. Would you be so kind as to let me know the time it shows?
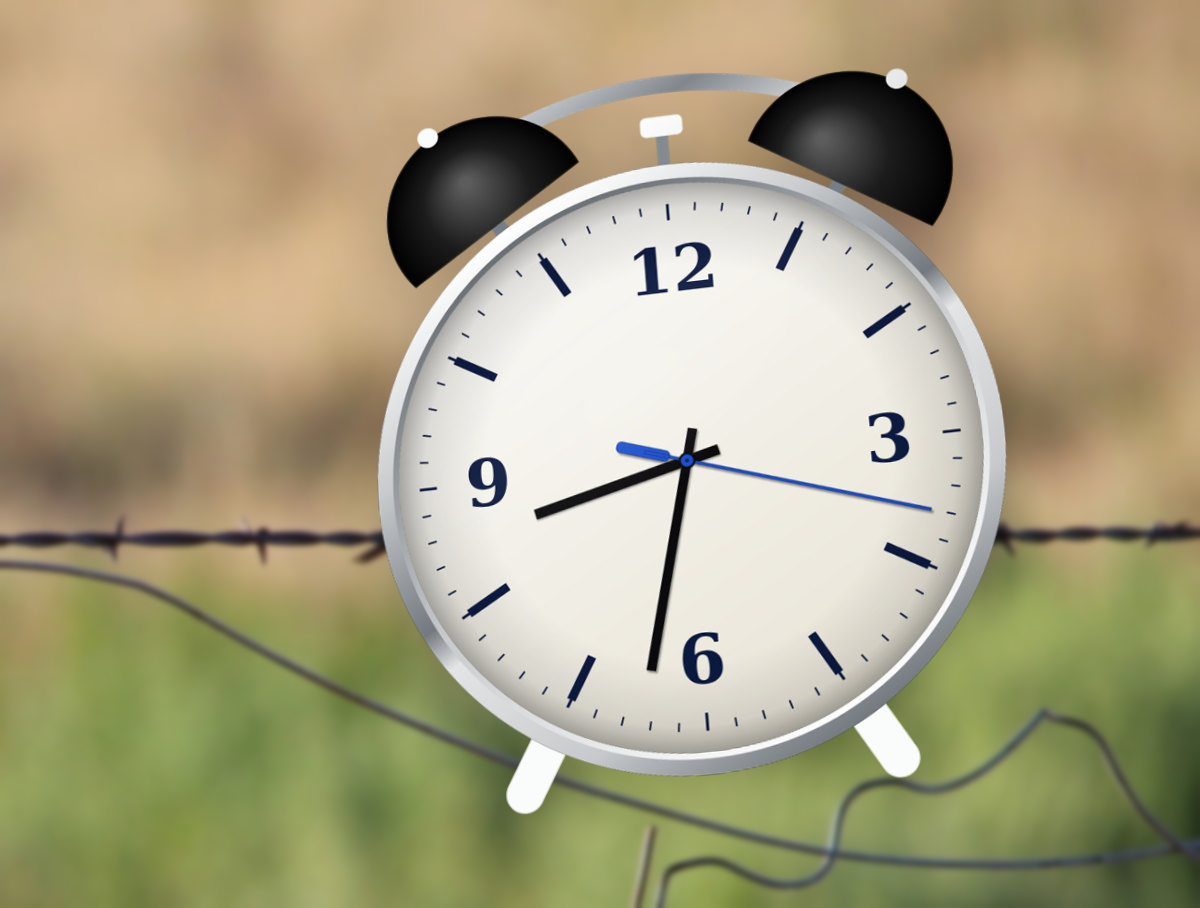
8:32:18
